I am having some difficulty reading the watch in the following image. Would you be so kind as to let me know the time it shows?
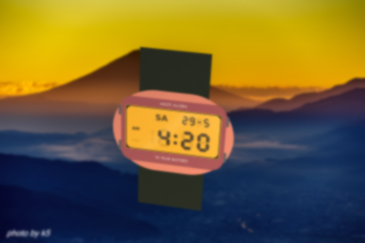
4:20
